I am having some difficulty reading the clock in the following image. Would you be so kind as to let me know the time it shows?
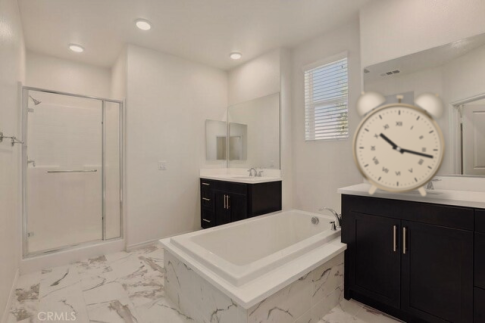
10:17
